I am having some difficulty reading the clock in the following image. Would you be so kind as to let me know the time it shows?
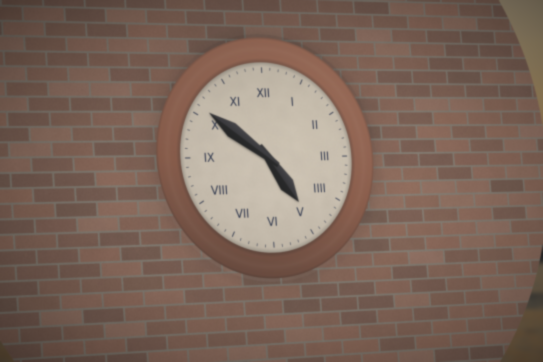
4:51
